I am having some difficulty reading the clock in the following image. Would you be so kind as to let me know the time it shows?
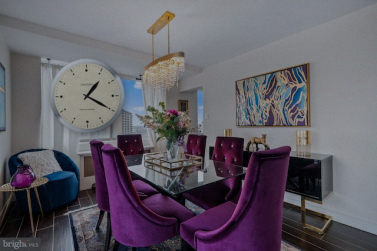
1:20
